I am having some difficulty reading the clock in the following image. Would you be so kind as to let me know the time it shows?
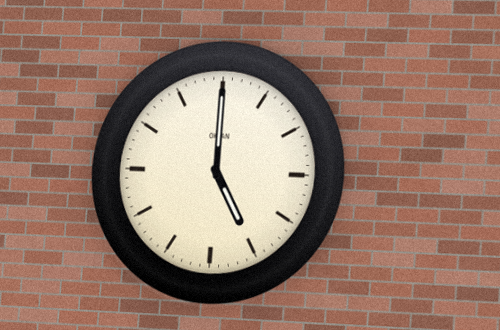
5:00
